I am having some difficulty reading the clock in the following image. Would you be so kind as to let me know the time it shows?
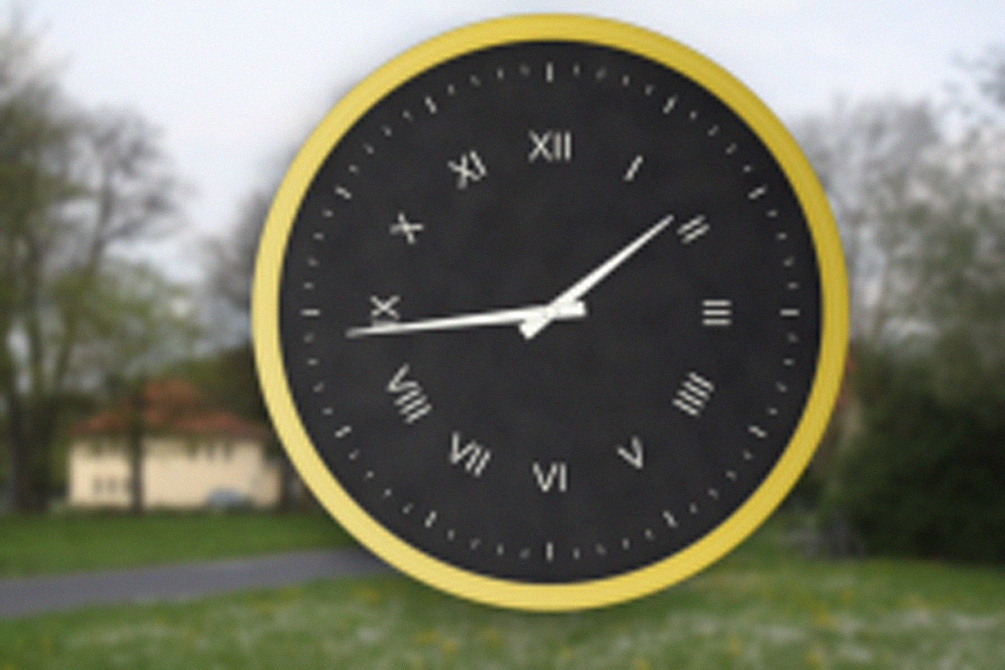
1:44
